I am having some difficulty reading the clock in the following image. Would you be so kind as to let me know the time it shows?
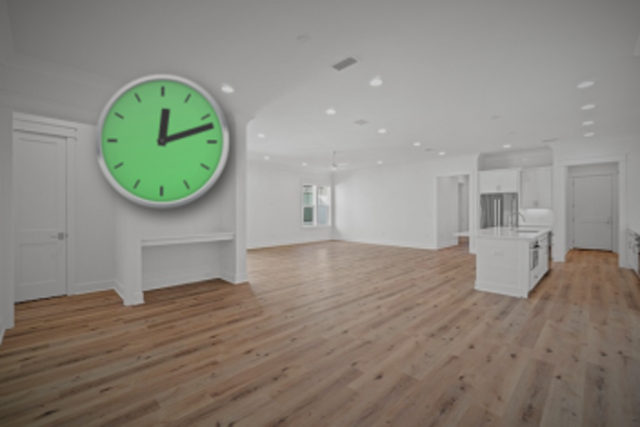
12:12
